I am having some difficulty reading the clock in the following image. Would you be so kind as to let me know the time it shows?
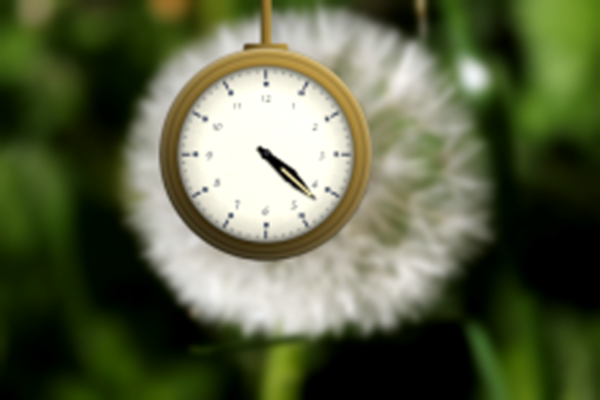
4:22
